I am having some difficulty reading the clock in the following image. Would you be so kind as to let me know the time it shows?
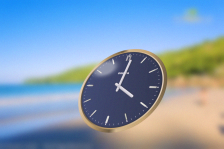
4:01
